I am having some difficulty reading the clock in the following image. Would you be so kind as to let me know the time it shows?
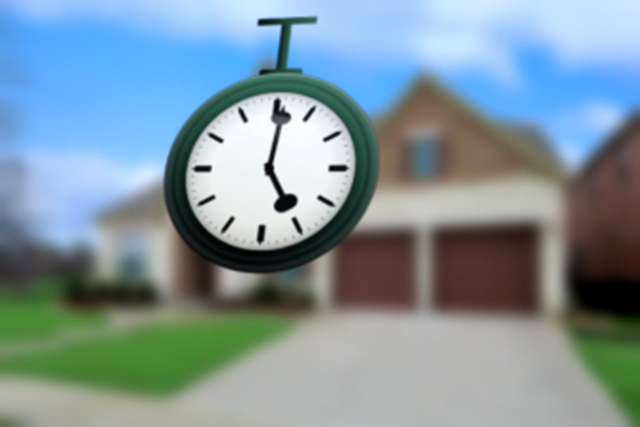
5:01
